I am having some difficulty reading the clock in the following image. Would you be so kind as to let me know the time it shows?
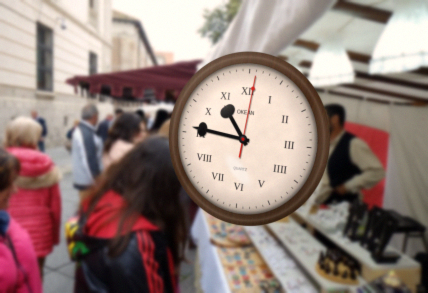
10:46:01
